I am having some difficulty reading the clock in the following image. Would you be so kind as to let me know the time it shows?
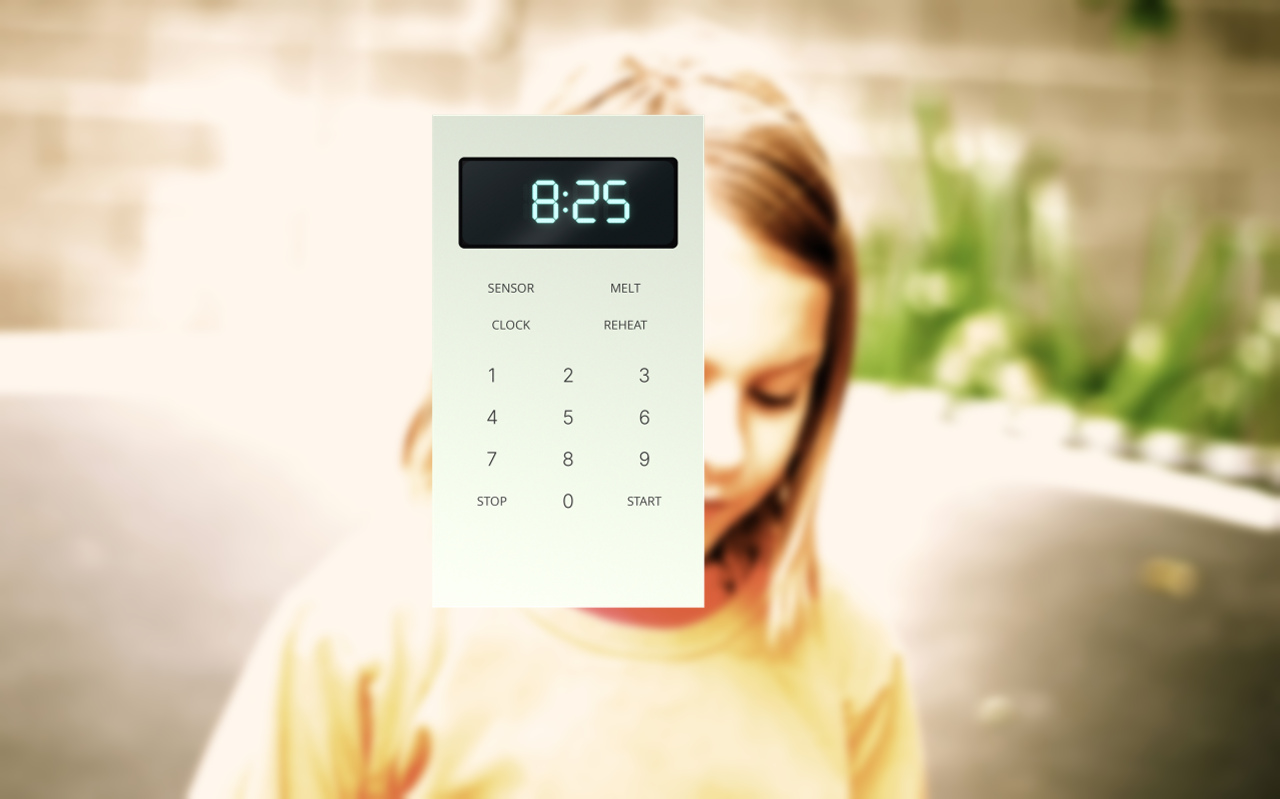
8:25
